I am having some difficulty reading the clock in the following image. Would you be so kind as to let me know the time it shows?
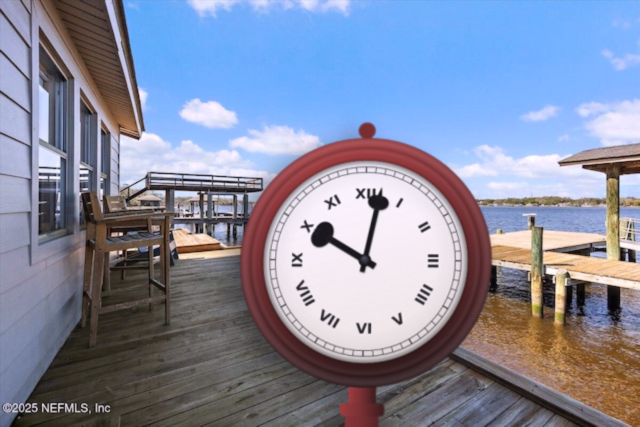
10:02
